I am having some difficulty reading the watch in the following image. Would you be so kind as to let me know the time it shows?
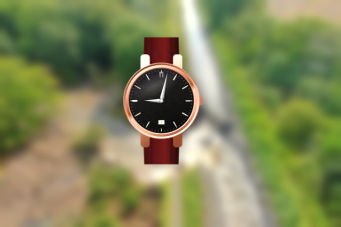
9:02
